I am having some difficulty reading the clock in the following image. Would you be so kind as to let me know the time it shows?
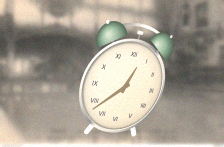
12:38
